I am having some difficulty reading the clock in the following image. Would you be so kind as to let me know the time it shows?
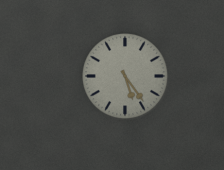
5:24
